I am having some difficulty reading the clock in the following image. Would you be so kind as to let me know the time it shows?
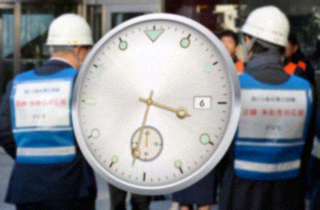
3:32
